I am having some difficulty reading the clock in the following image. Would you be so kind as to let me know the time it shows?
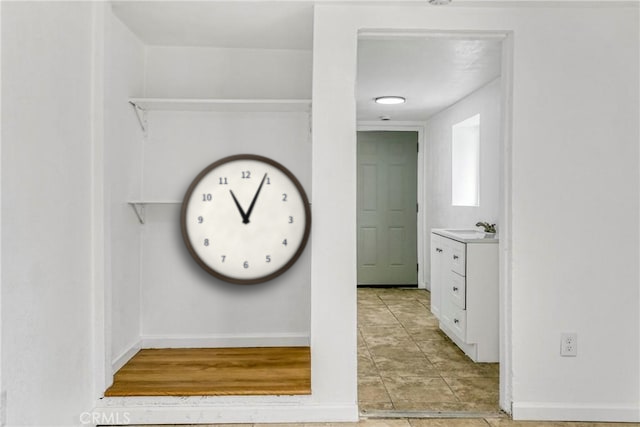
11:04
